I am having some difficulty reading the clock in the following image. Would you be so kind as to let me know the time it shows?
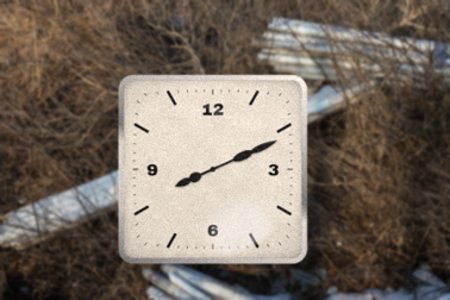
8:11
